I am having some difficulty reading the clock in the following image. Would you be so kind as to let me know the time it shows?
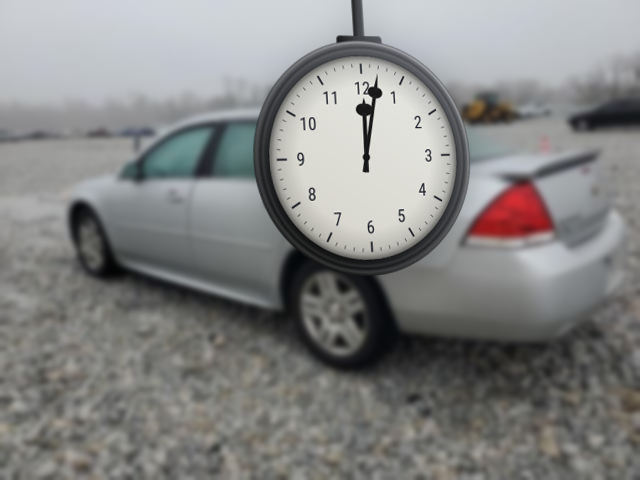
12:02
